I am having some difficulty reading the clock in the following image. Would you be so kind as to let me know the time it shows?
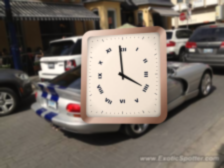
3:59
